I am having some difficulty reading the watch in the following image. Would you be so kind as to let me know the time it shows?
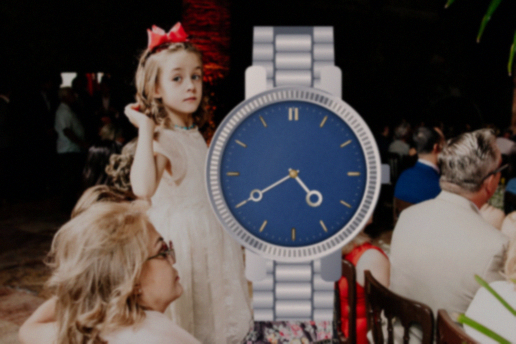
4:40
